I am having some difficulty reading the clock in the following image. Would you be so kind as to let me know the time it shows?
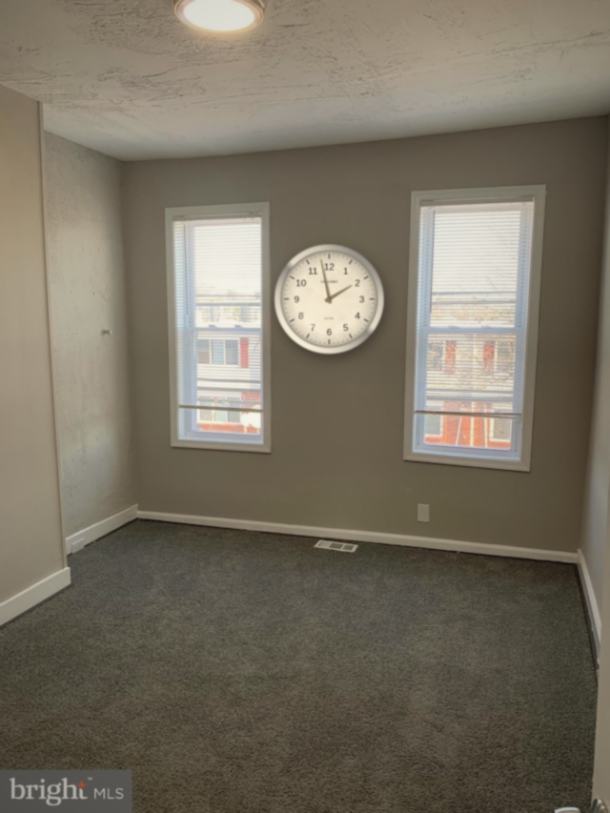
1:58
